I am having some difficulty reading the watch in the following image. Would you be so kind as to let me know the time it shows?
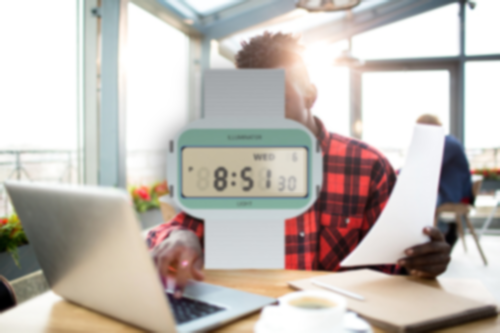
8:51:30
